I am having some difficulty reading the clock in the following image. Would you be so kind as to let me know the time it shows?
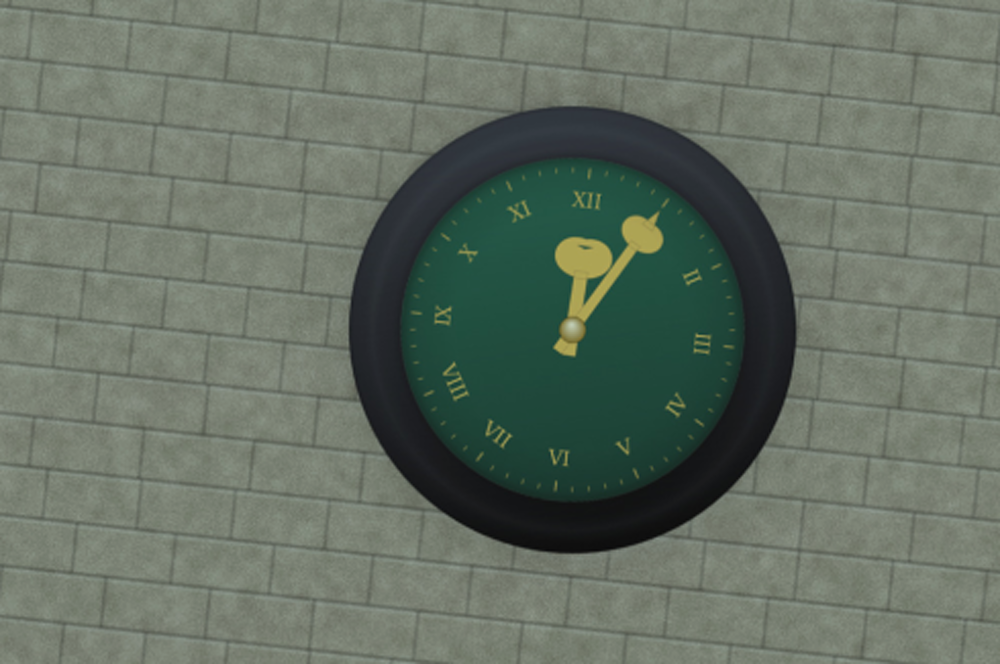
12:05
